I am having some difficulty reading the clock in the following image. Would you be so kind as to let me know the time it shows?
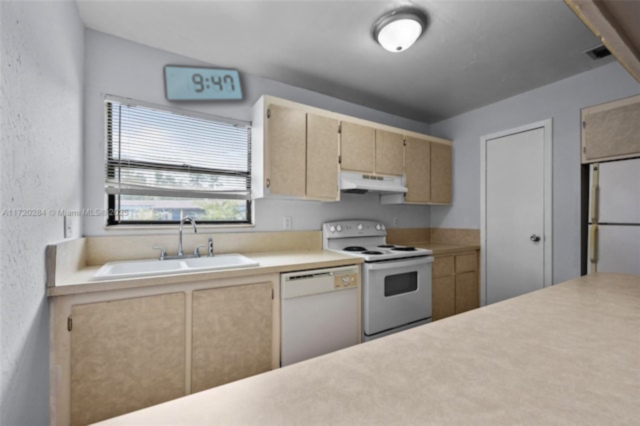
9:47
